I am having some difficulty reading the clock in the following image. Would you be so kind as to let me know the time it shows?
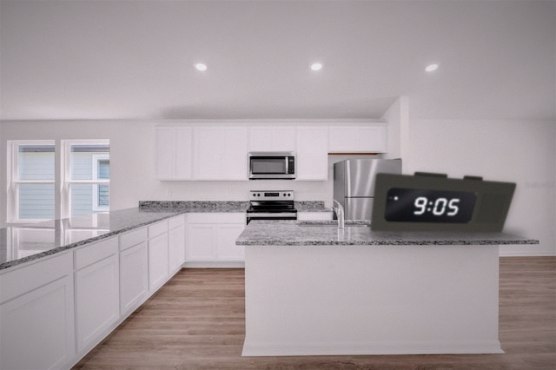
9:05
